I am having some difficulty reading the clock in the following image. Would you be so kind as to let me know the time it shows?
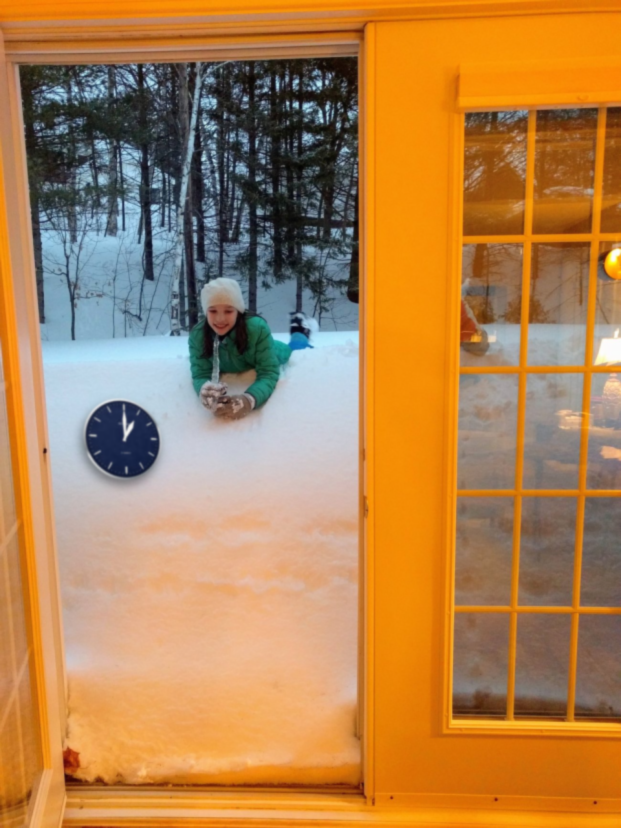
1:00
